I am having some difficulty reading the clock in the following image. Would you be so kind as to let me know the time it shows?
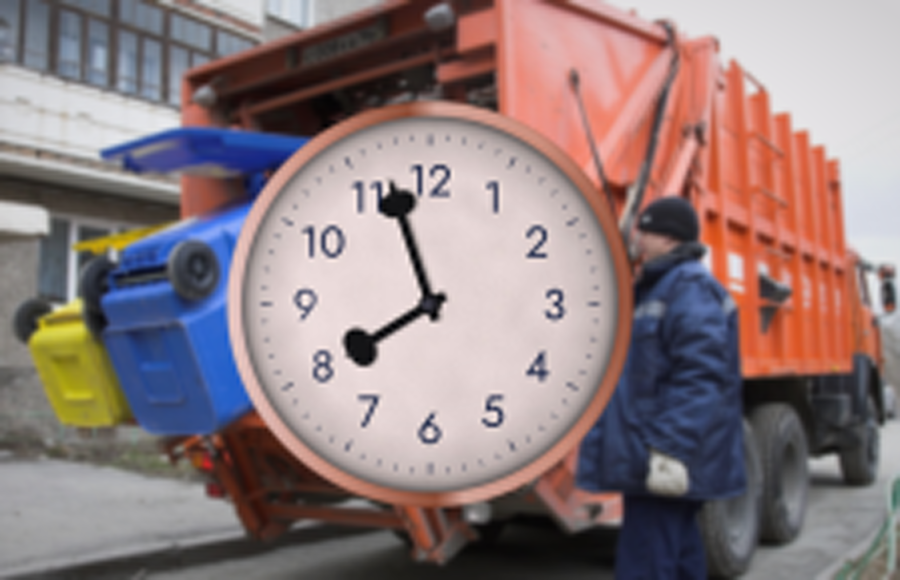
7:57
